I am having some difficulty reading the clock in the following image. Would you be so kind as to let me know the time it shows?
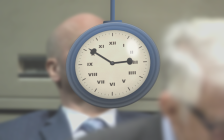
2:51
